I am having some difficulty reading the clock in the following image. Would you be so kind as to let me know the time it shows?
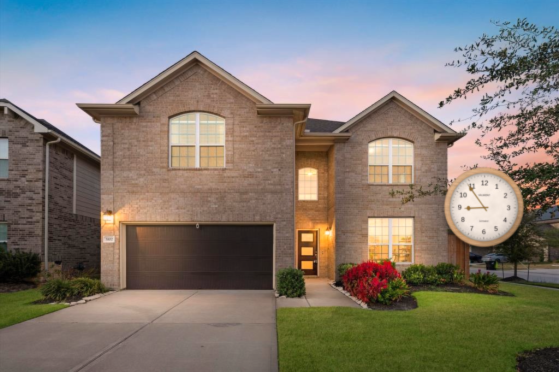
8:54
